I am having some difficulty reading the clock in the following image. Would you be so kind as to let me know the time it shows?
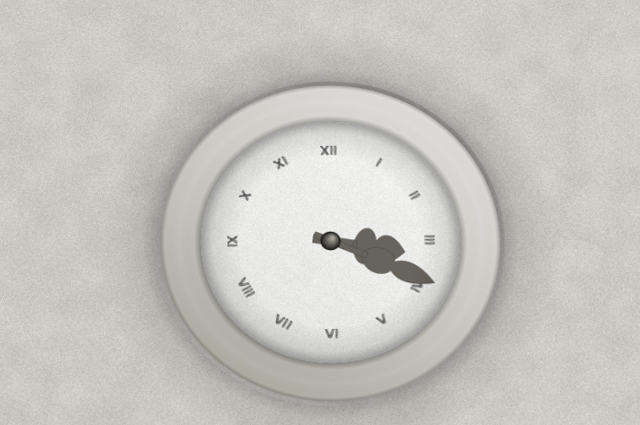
3:19
